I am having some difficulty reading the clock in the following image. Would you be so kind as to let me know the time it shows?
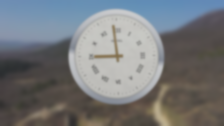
8:59
